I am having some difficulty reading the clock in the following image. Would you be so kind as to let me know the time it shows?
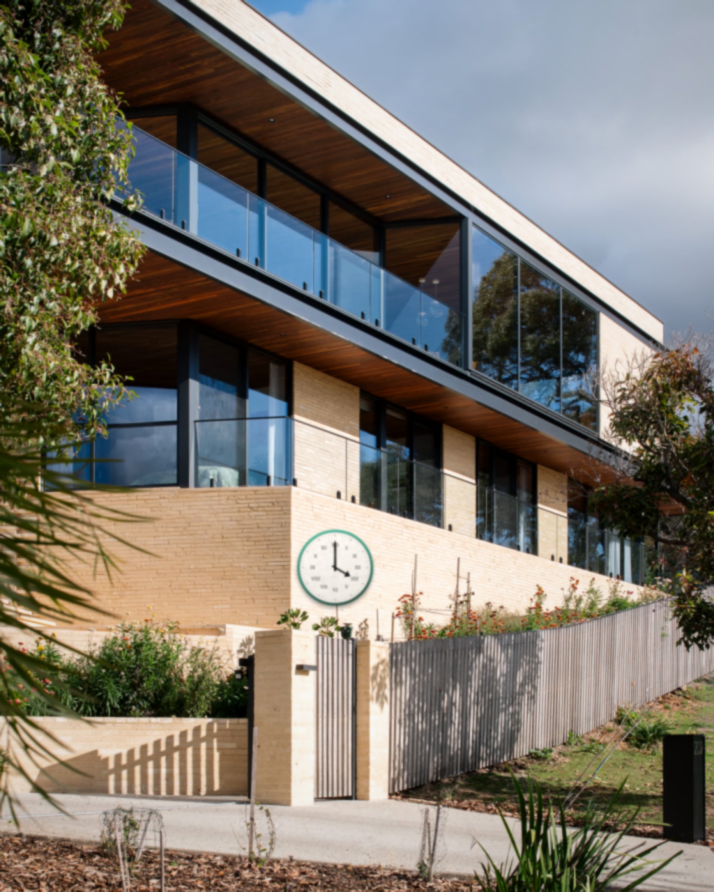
4:00
